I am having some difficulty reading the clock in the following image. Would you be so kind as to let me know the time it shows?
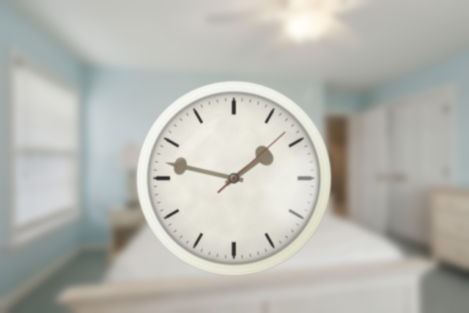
1:47:08
